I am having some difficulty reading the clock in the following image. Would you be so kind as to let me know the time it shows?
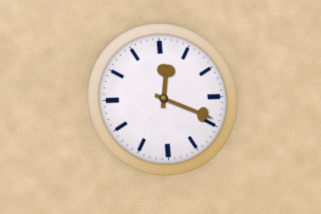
12:19
